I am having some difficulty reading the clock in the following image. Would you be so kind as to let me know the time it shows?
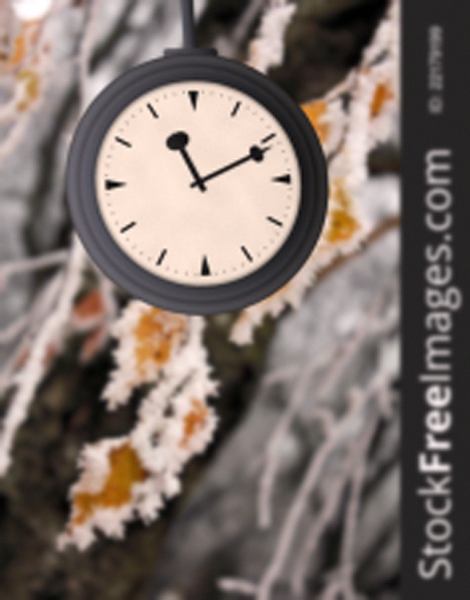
11:11
